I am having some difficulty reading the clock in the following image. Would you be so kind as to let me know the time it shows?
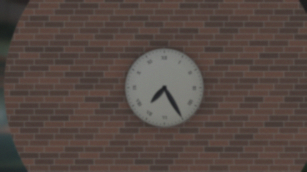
7:25
